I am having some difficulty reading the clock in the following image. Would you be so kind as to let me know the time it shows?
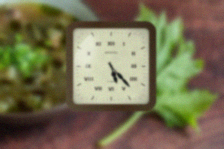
5:23
